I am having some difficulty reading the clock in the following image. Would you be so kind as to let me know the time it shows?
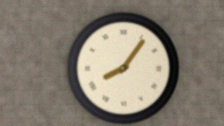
8:06
